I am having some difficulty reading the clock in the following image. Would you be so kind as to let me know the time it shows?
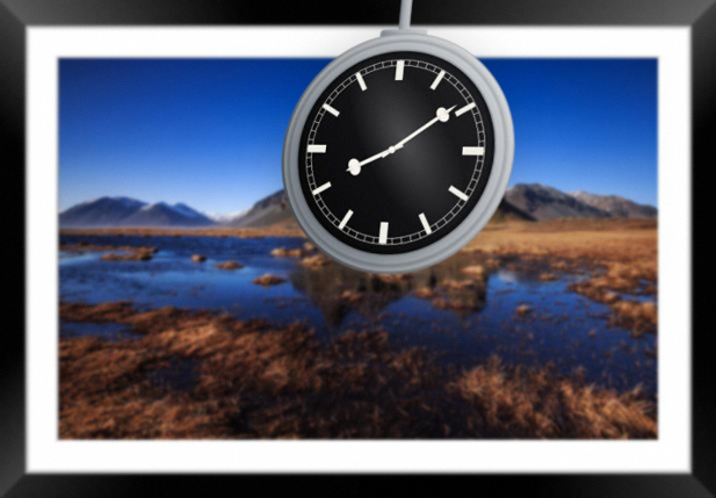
8:09
